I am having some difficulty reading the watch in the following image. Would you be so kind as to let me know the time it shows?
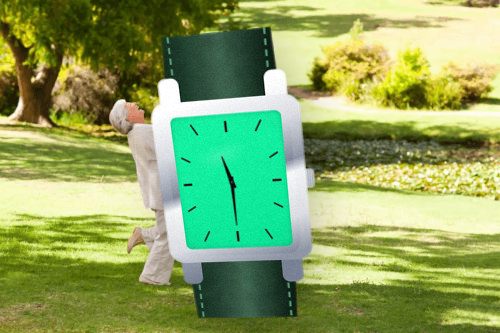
11:30
